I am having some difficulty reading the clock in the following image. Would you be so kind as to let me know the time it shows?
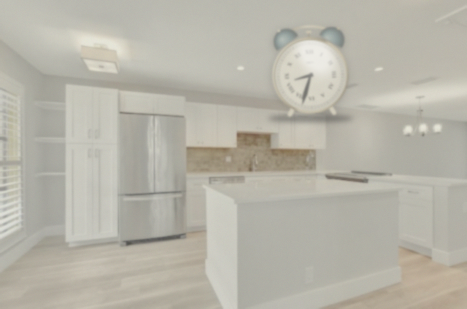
8:33
